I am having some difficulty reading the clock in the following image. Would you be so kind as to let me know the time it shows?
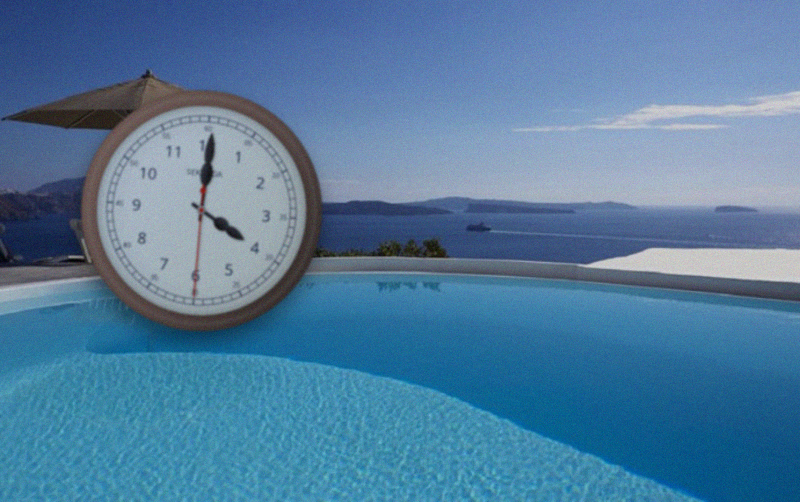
4:00:30
